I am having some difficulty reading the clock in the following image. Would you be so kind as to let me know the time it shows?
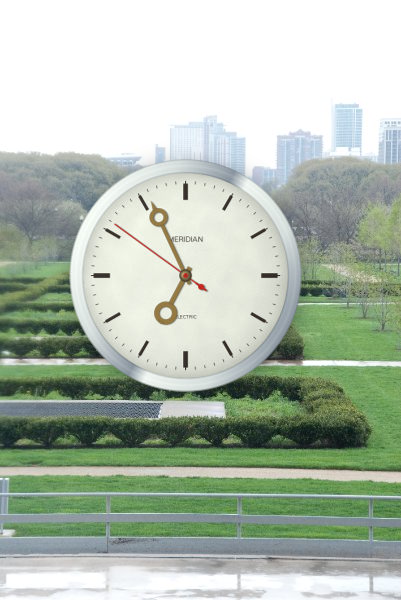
6:55:51
